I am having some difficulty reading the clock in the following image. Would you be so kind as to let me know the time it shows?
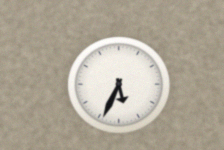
5:34
